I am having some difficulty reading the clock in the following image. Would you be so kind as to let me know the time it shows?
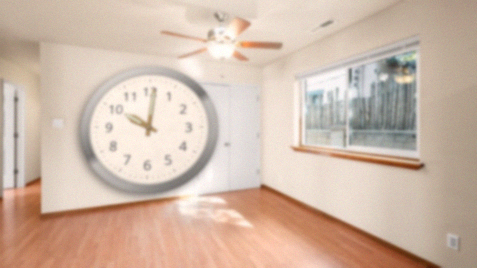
10:01
